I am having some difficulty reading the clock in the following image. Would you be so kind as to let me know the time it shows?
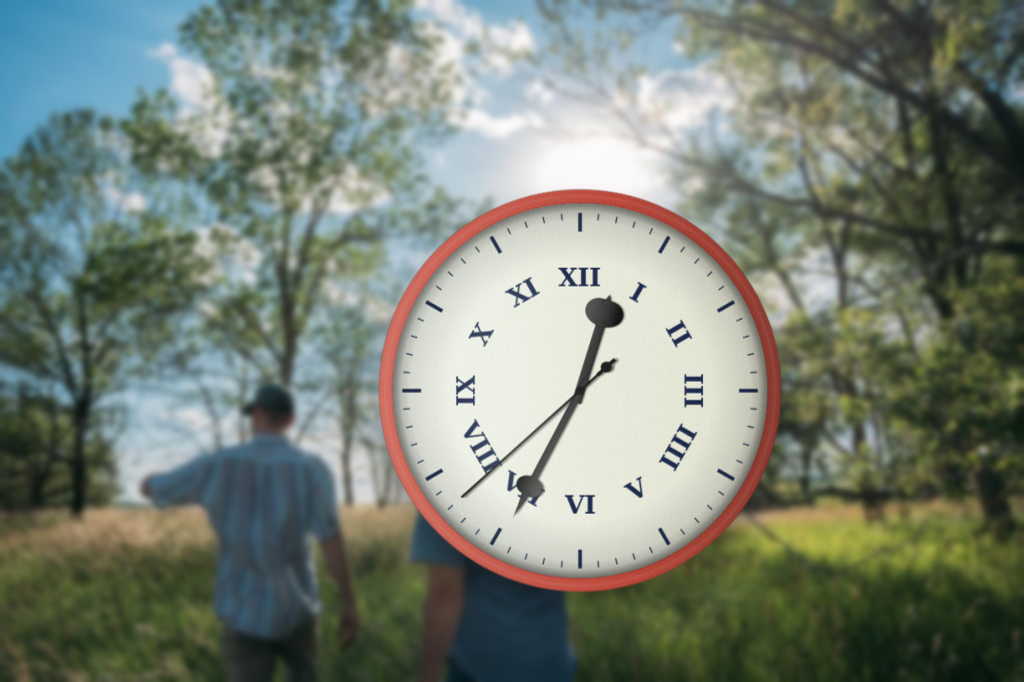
12:34:38
